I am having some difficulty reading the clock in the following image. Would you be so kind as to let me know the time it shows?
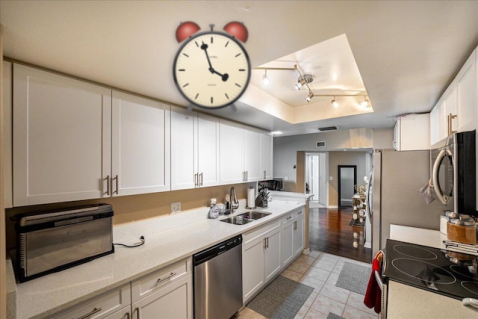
3:57
